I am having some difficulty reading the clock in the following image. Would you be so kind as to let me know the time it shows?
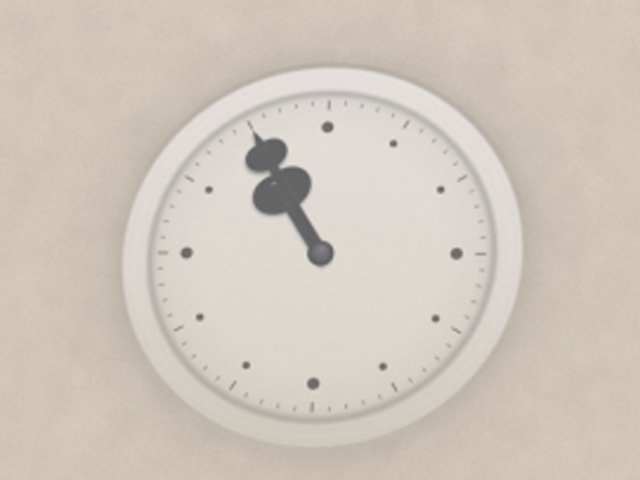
10:55
